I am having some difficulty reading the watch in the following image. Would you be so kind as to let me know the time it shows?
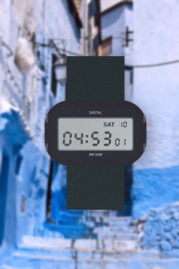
4:53:01
